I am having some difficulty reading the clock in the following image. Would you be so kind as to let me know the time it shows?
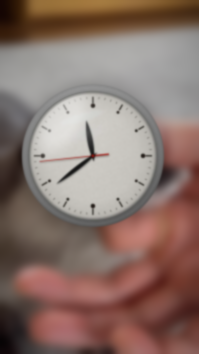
11:38:44
